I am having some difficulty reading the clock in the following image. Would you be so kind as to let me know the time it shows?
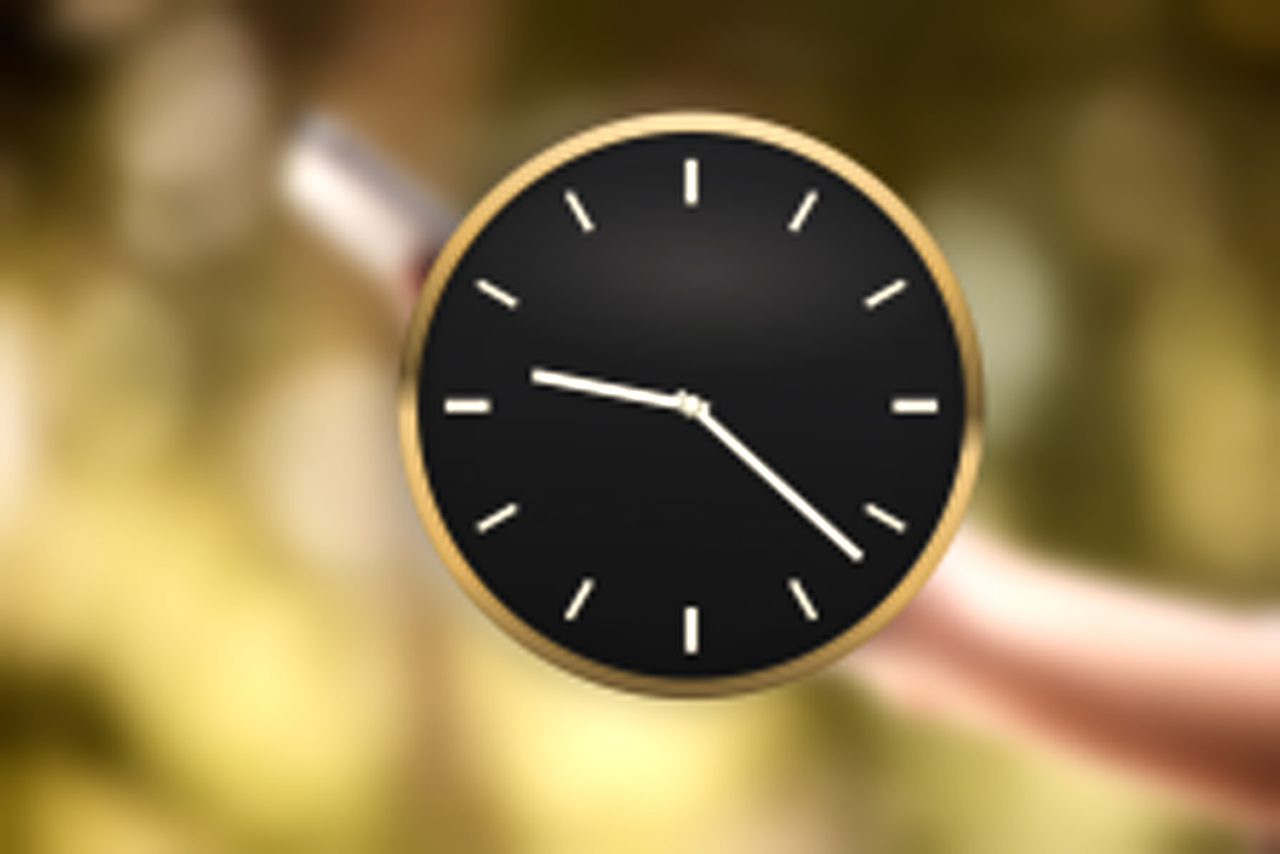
9:22
